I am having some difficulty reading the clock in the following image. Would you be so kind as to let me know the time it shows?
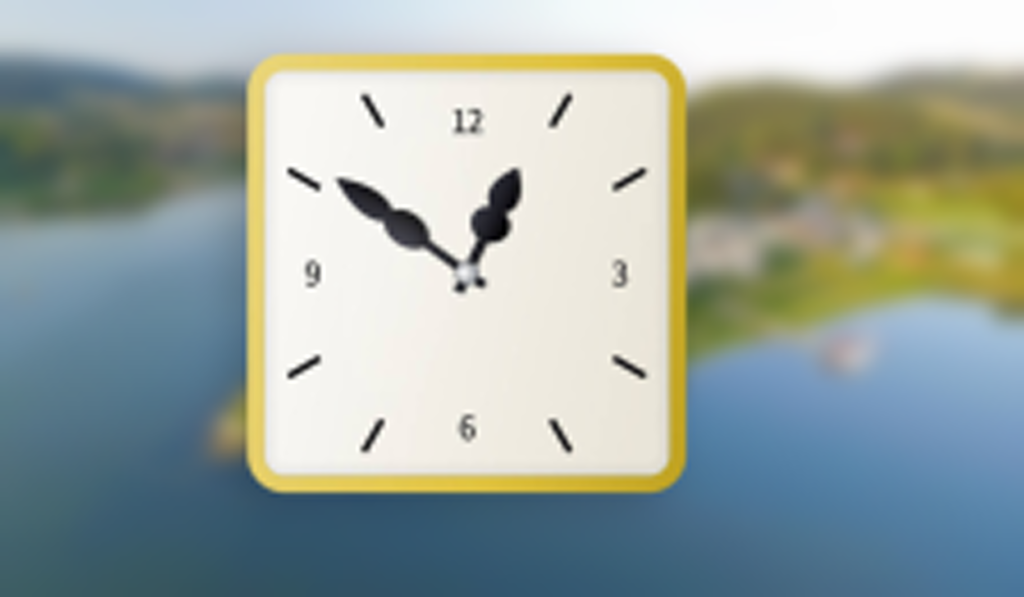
12:51
